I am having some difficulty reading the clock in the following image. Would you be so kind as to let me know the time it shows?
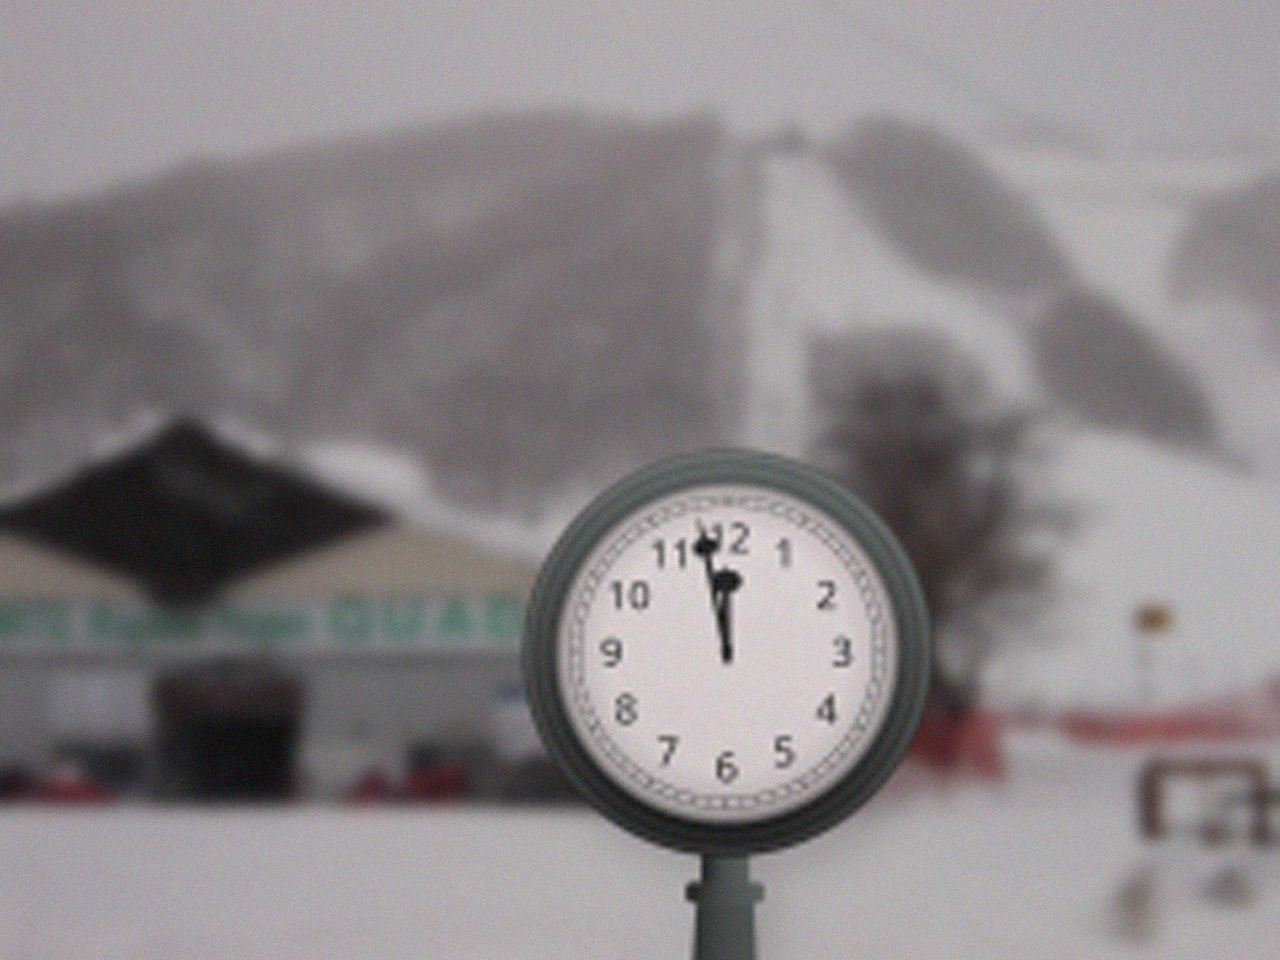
11:58
